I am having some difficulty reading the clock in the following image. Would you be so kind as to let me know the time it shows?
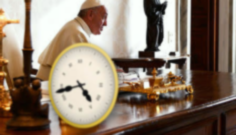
4:43
